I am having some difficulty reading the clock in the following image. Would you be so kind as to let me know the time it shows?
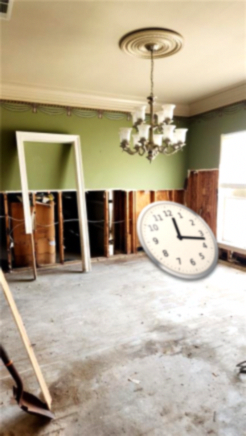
12:17
